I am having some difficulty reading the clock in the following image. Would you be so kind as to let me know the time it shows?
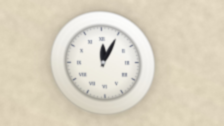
12:05
